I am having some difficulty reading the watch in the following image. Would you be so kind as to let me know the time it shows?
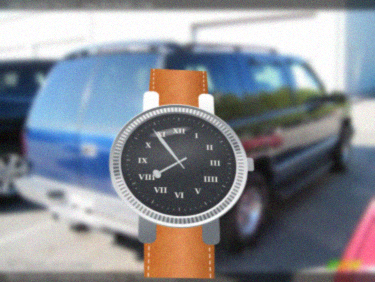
7:54
